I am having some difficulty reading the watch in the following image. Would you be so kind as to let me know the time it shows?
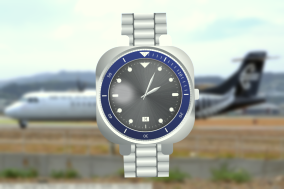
2:04
